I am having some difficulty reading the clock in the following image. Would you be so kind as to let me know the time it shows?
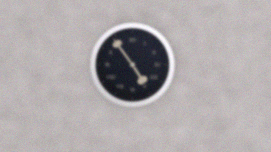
4:54
